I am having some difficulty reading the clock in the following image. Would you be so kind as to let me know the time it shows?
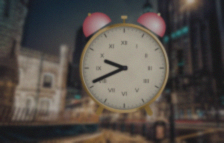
9:41
